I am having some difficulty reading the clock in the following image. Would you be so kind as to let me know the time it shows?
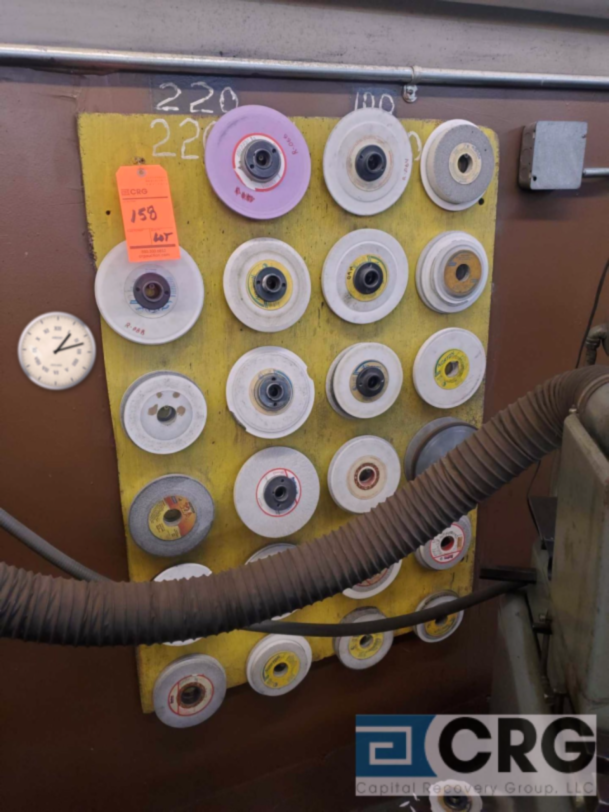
1:12
